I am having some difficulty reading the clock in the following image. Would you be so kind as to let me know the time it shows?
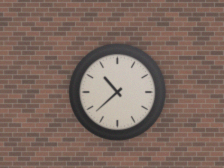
10:38
